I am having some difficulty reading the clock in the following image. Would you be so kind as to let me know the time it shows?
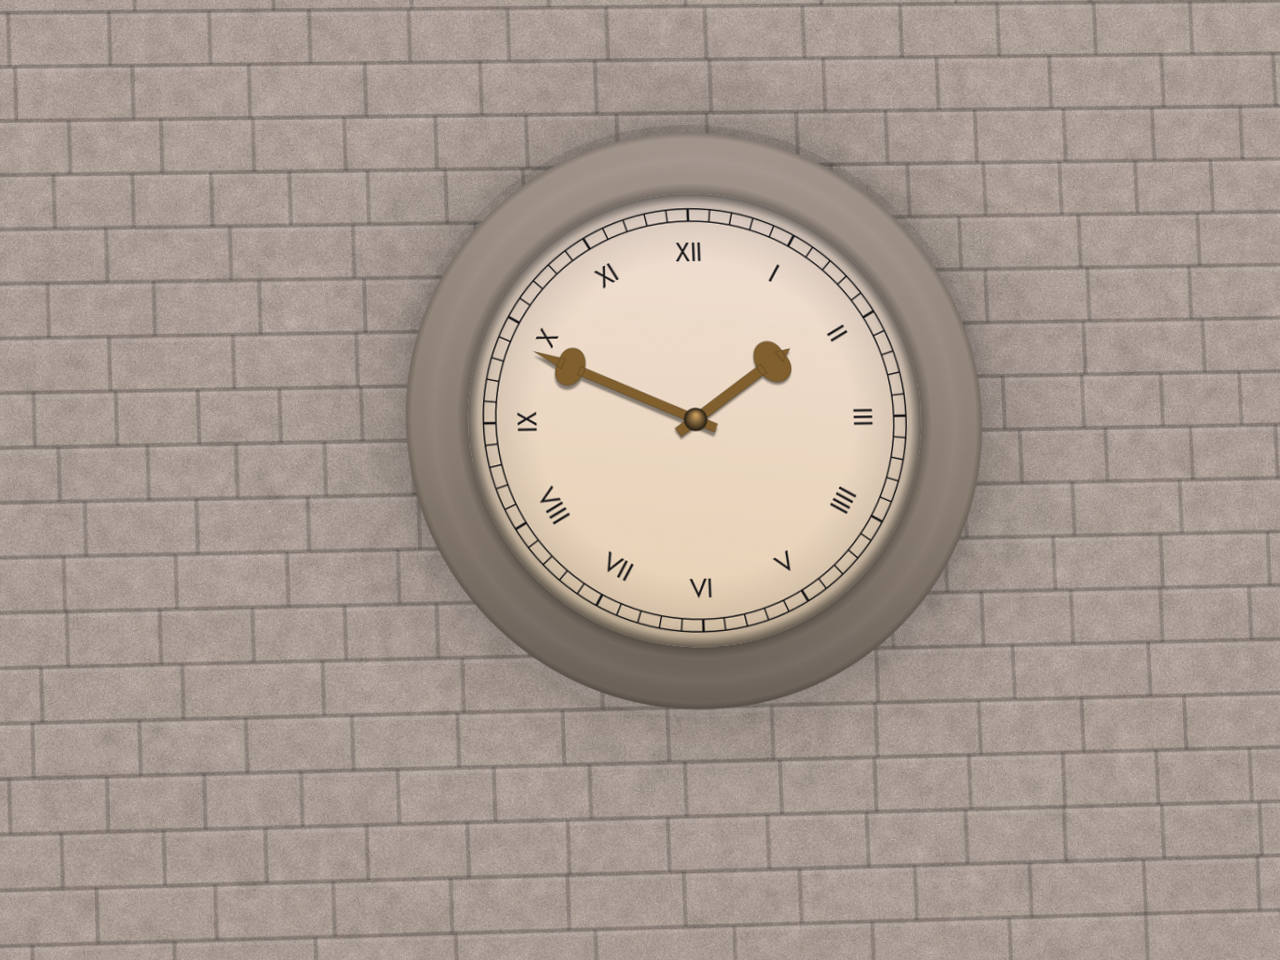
1:49
